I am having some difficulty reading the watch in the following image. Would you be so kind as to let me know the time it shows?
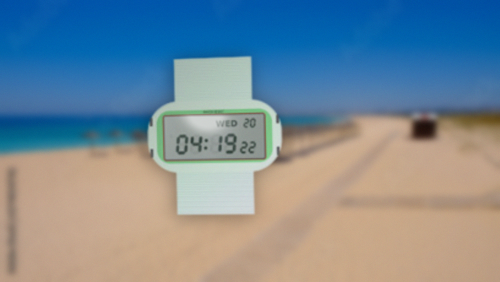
4:19:22
